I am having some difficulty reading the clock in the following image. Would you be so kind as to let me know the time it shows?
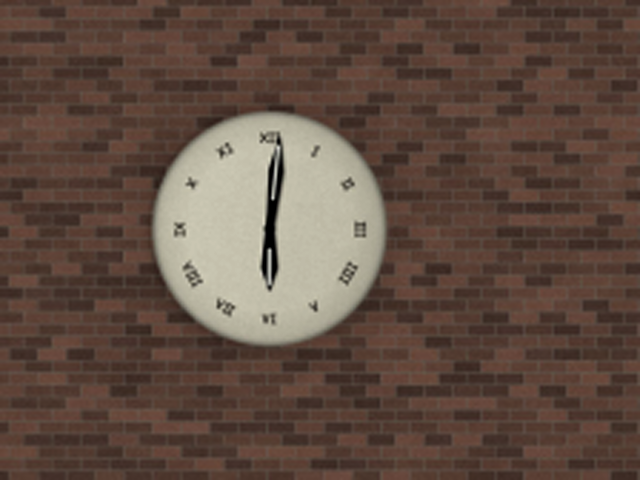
6:01
